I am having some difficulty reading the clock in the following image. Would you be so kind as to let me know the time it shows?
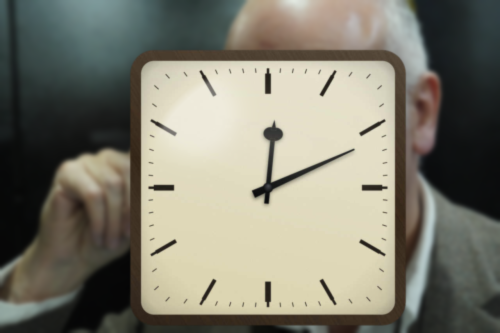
12:11
